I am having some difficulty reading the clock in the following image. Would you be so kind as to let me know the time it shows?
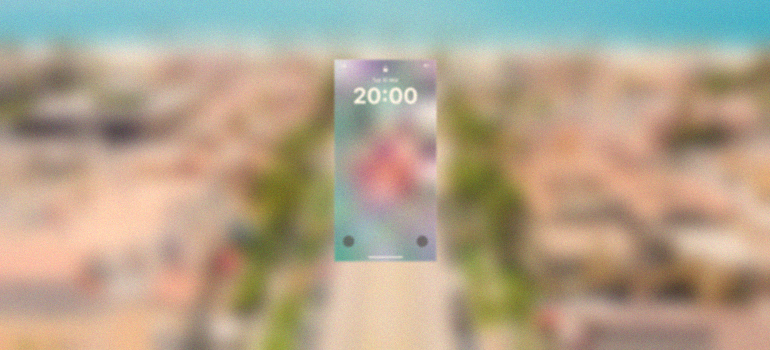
20:00
